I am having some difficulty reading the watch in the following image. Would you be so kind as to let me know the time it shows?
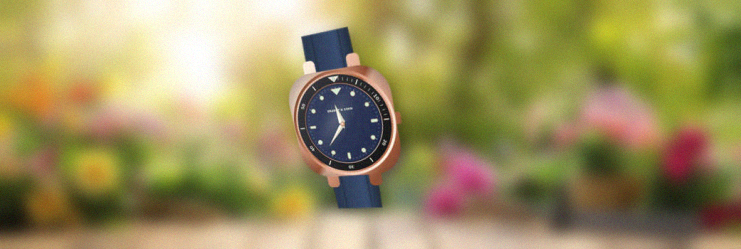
11:37
